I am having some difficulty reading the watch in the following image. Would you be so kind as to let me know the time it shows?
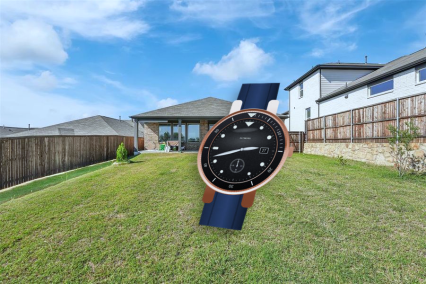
2:42
